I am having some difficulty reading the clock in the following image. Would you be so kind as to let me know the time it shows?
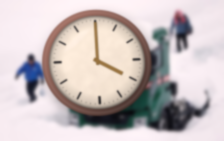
4:00
